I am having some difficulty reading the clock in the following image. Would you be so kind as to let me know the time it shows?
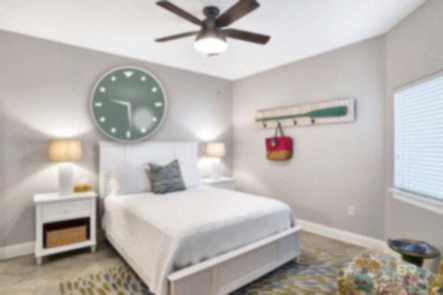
9:29
